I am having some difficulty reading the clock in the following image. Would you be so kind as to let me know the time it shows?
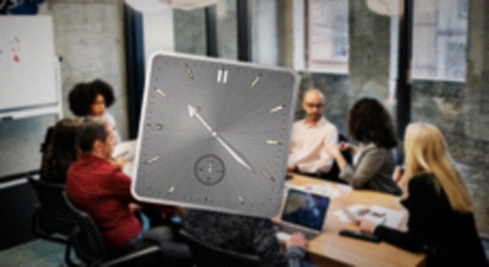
10:21
